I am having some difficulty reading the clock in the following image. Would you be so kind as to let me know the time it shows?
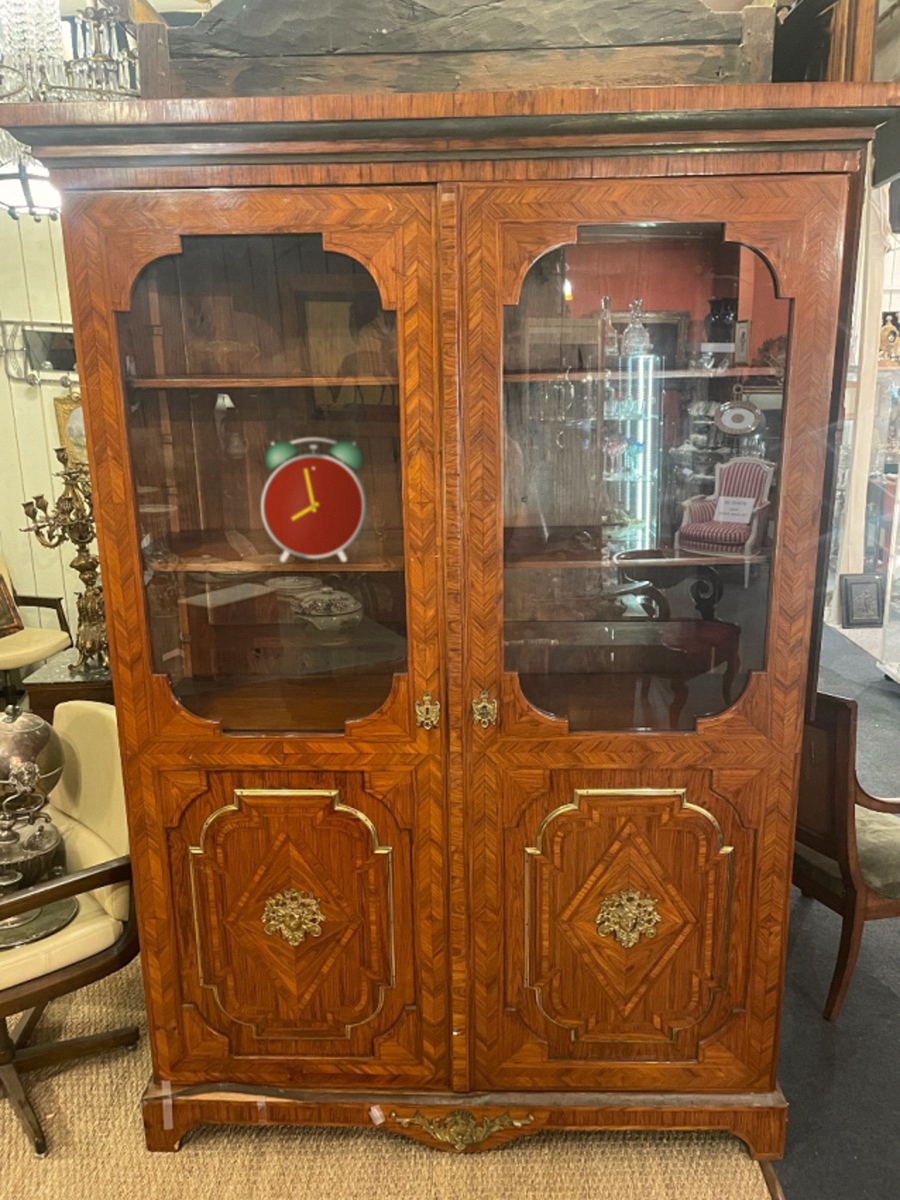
7:58
